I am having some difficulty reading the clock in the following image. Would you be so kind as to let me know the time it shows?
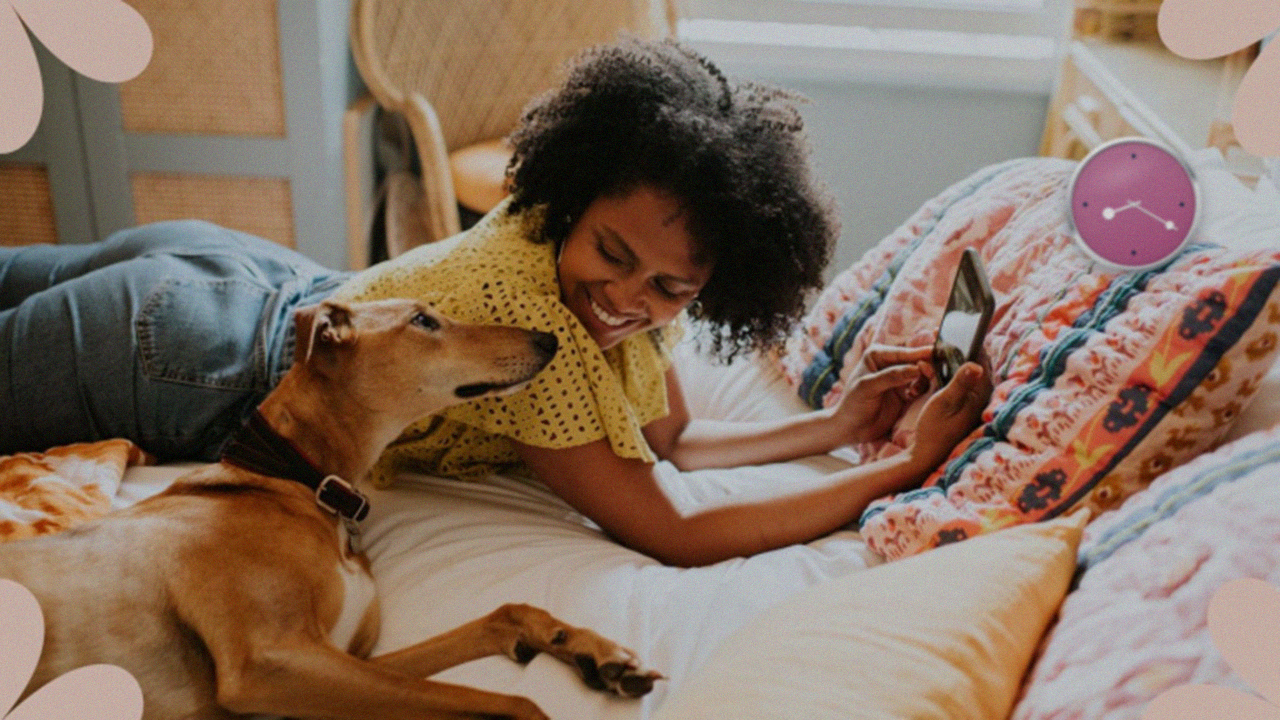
8:20
